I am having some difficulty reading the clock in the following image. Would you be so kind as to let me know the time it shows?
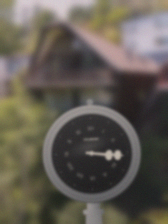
3:16
